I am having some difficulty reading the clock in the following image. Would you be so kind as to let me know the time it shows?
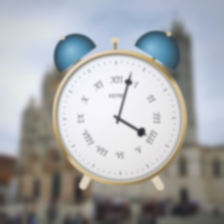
4:03
